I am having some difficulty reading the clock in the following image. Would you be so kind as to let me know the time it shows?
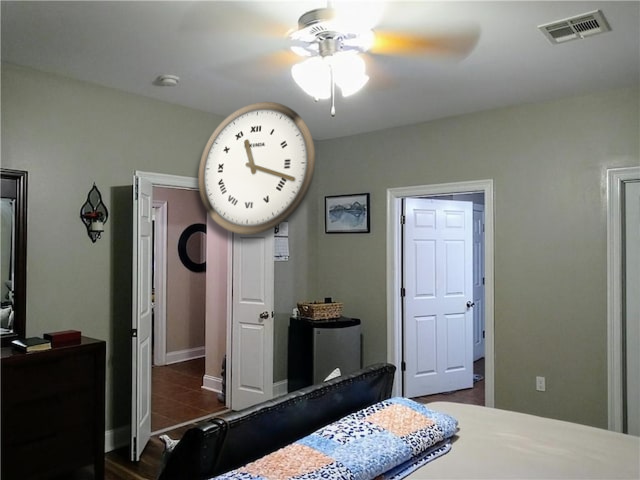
11:18
